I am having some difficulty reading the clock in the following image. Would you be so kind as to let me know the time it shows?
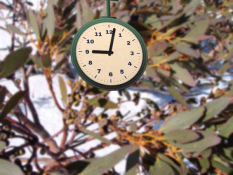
9:02
